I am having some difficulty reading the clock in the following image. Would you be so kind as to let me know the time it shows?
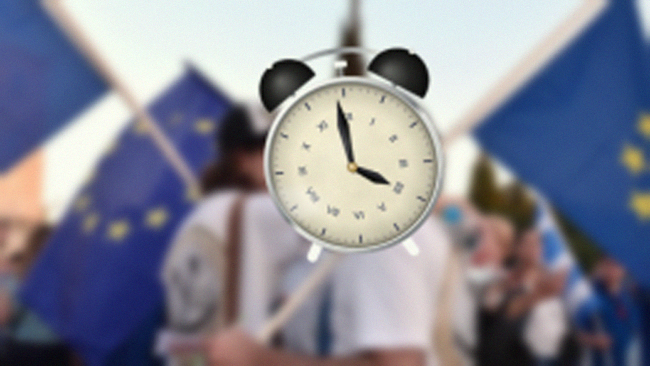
3:59
